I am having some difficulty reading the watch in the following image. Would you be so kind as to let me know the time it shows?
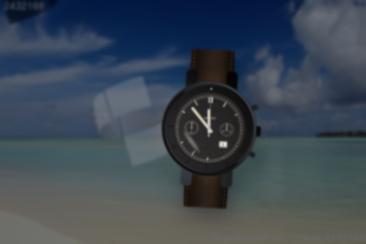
11:53
